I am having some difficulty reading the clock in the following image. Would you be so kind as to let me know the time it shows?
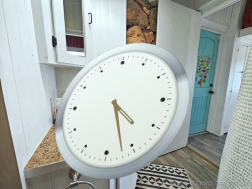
4:27
